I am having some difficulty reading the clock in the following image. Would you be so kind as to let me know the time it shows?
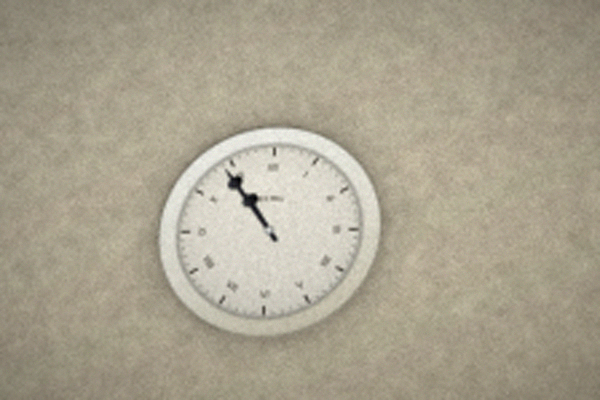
10:54
